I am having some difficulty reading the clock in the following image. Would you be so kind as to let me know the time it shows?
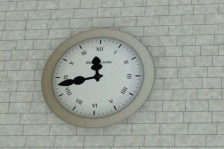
11:43
